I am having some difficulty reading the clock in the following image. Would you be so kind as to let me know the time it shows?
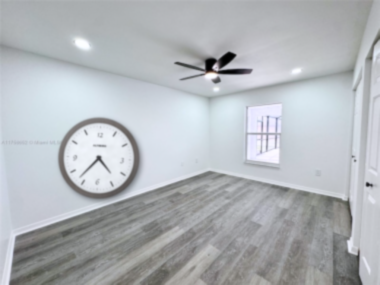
4:37
